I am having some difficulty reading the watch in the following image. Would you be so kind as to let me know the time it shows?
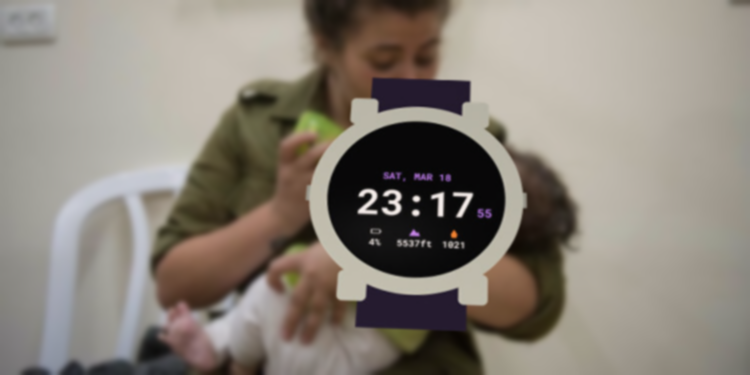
23:17
